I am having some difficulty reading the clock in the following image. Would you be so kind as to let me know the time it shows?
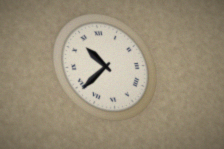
10:39
